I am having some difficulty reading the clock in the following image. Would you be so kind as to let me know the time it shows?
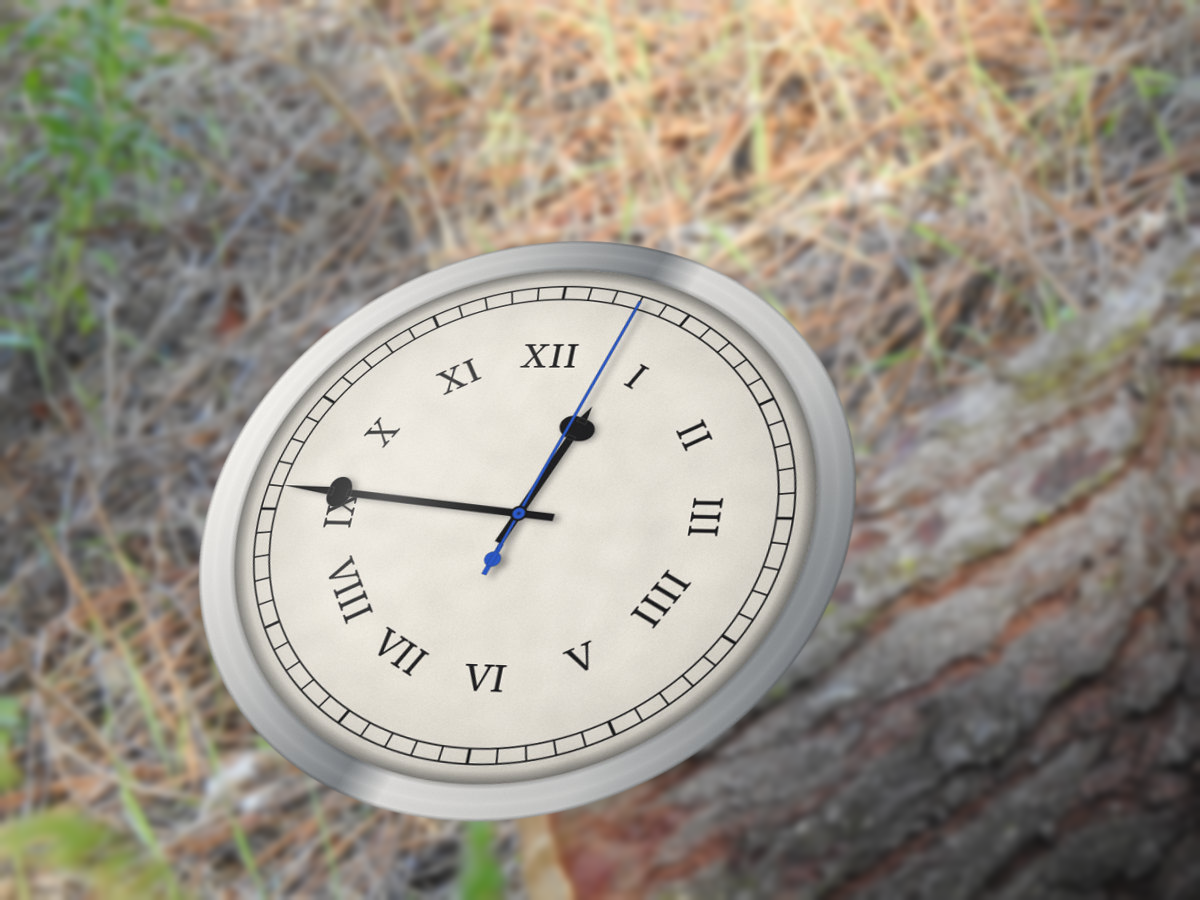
12:46:03
